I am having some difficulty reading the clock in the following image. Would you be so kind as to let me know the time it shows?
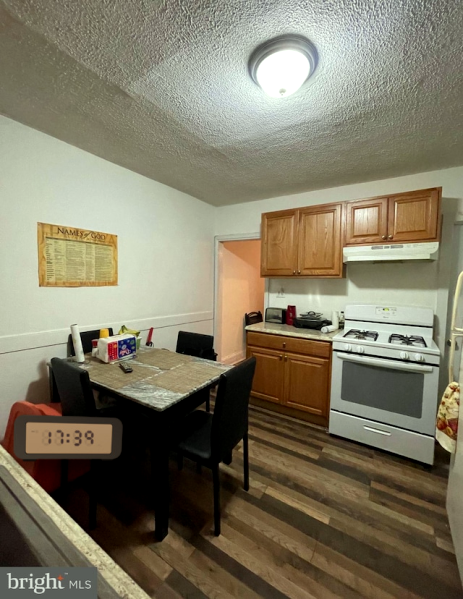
17:39
